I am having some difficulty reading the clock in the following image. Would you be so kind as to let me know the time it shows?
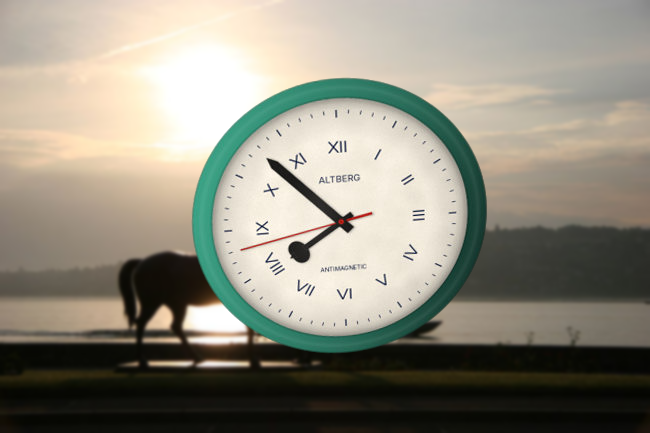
7:52:43
